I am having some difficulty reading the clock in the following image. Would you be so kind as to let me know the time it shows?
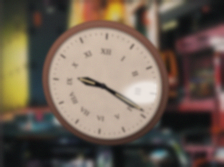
9:19
